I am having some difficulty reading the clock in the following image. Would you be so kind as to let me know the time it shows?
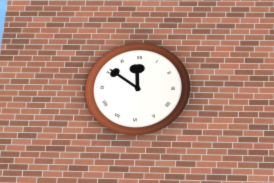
11:51
